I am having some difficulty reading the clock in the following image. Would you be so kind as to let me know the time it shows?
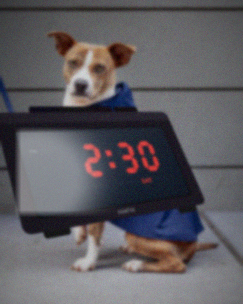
2:30
